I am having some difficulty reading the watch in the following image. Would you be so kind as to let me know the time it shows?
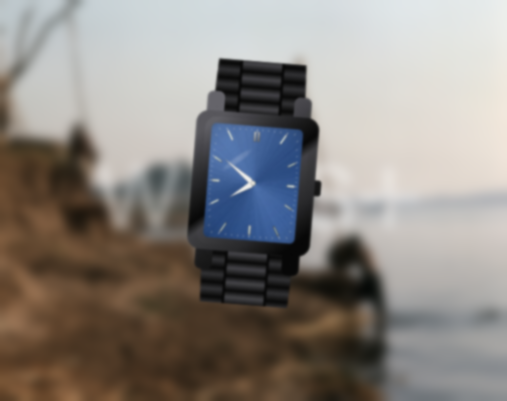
7:51
